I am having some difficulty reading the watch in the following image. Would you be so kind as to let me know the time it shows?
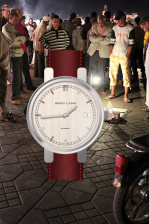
1:44
